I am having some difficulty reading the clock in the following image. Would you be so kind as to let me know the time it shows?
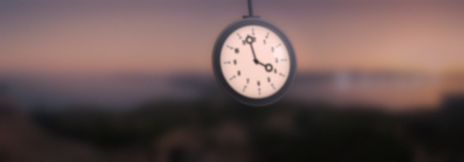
3:58
